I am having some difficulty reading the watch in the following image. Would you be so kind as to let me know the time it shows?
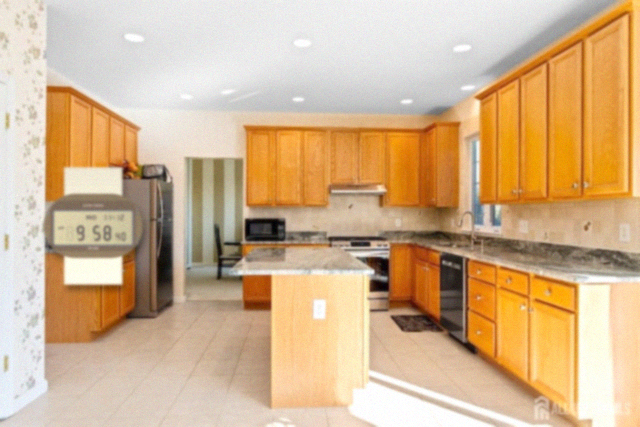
9:58
